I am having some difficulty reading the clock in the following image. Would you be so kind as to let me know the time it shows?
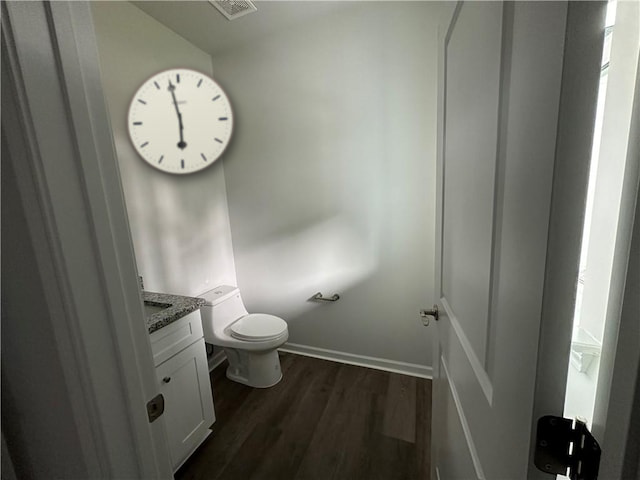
5:58
